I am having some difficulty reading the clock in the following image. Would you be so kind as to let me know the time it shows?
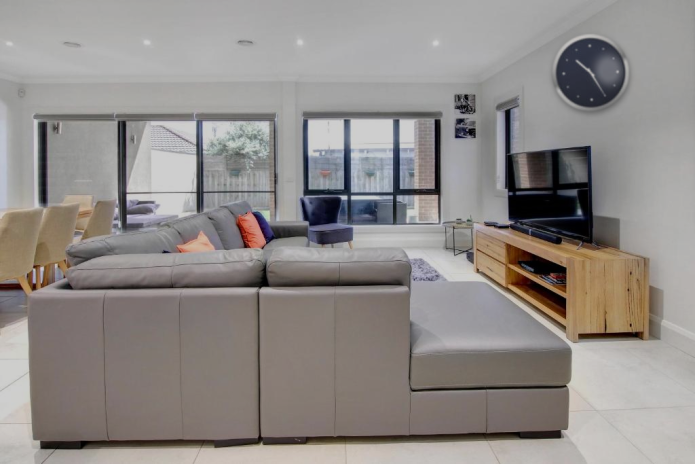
10:25
